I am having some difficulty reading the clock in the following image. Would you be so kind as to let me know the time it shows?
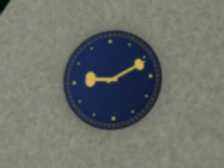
9:11
